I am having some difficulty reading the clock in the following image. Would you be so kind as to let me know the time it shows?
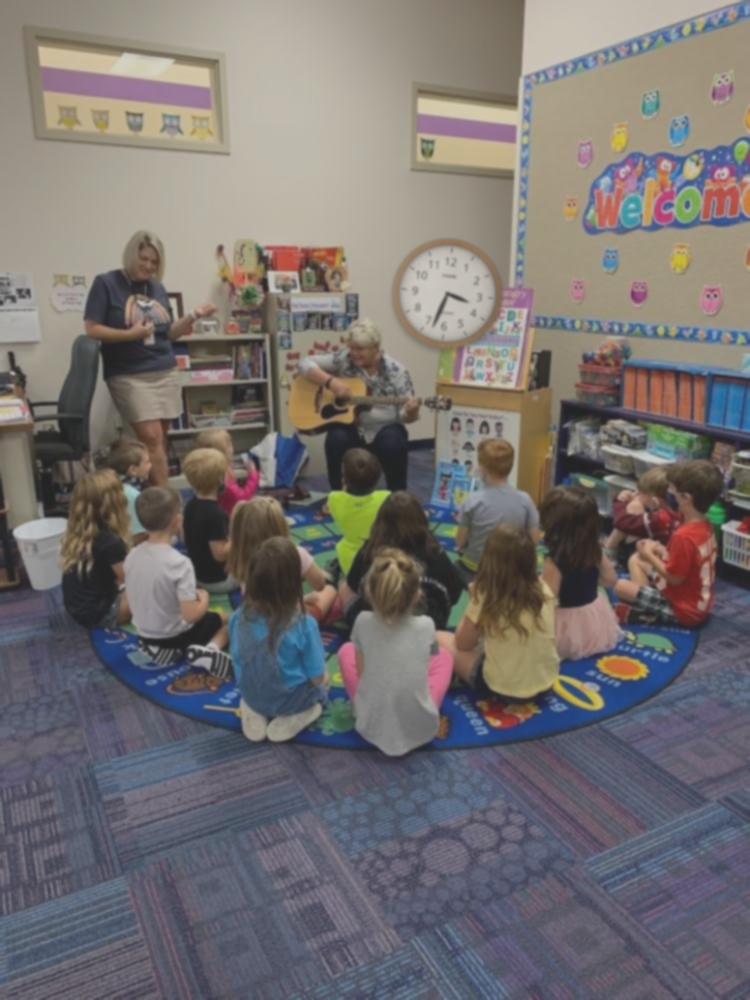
3:33
